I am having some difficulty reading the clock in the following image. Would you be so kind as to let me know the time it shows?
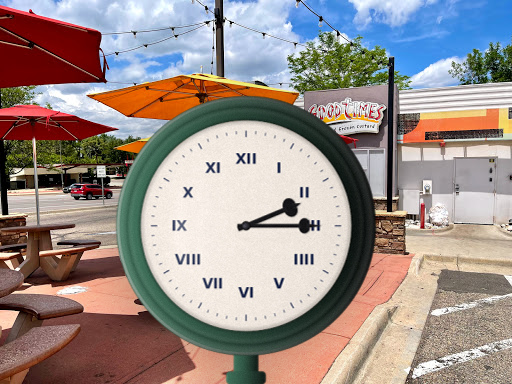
2:15
